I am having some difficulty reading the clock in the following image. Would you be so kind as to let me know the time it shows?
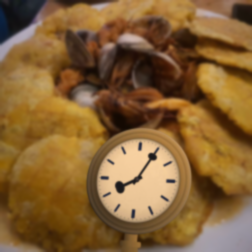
8:05
